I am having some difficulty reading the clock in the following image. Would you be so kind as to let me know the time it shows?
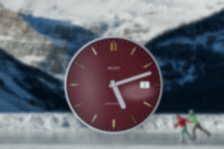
5:12
